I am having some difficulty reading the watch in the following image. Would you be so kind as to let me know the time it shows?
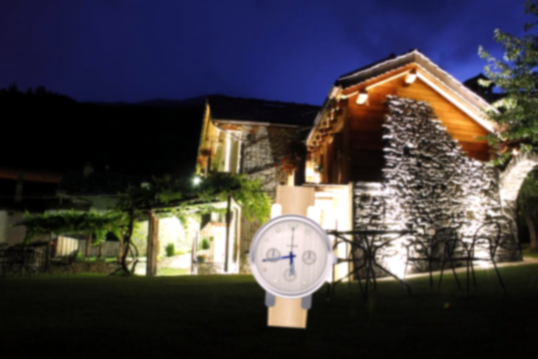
5:43
